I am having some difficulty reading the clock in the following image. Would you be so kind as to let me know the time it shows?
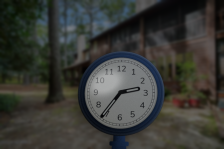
2:36
